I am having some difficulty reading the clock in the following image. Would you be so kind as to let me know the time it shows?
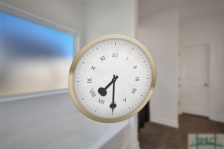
7:30
